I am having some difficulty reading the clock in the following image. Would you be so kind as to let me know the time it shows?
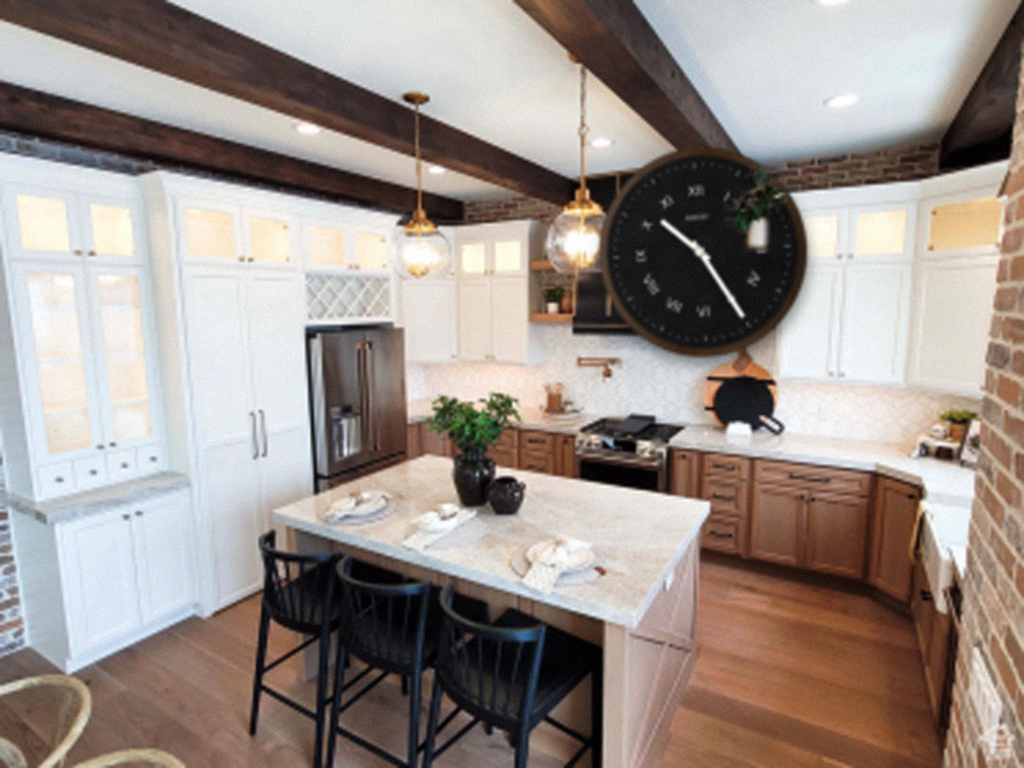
10:25
